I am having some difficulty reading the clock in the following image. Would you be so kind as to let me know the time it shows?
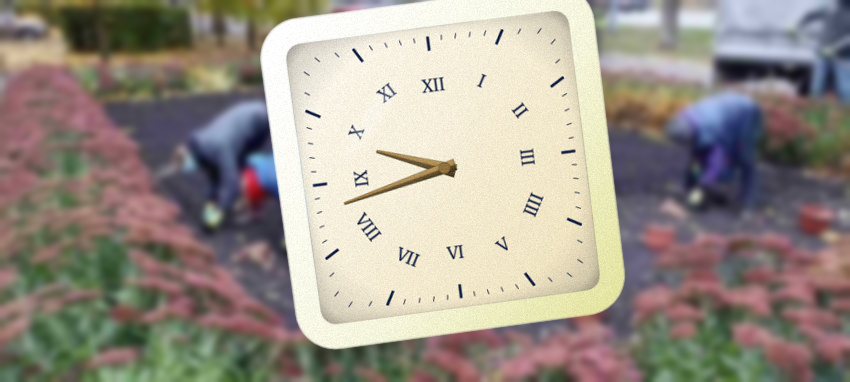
9:43
